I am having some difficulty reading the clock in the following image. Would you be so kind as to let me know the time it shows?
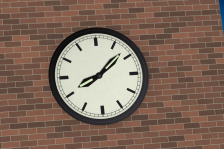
8:08
